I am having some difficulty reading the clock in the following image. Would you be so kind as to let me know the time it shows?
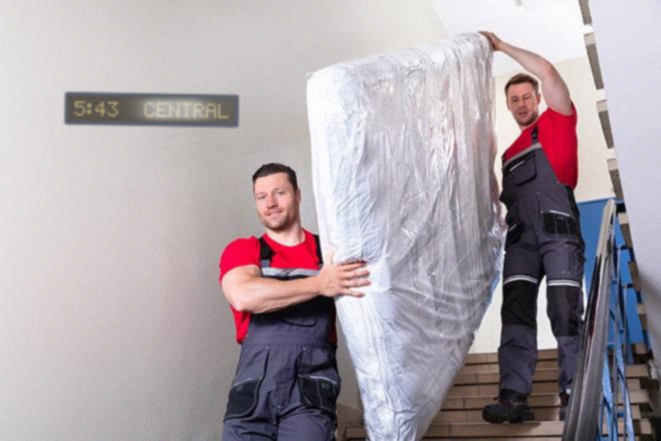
5:43
